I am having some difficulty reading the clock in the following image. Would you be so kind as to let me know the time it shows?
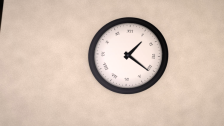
1:21
